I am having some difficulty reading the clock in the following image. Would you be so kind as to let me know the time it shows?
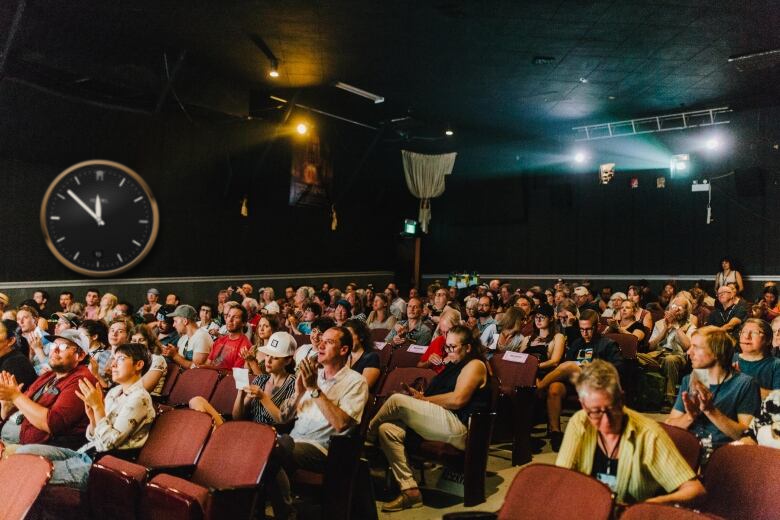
11:52
